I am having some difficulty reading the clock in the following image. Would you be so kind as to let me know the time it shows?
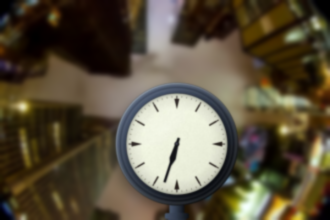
6:33
